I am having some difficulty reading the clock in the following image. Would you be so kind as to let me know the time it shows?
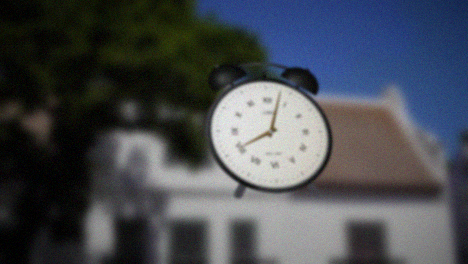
8:03
